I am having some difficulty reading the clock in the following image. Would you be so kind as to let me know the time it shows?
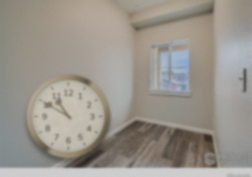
10:50
